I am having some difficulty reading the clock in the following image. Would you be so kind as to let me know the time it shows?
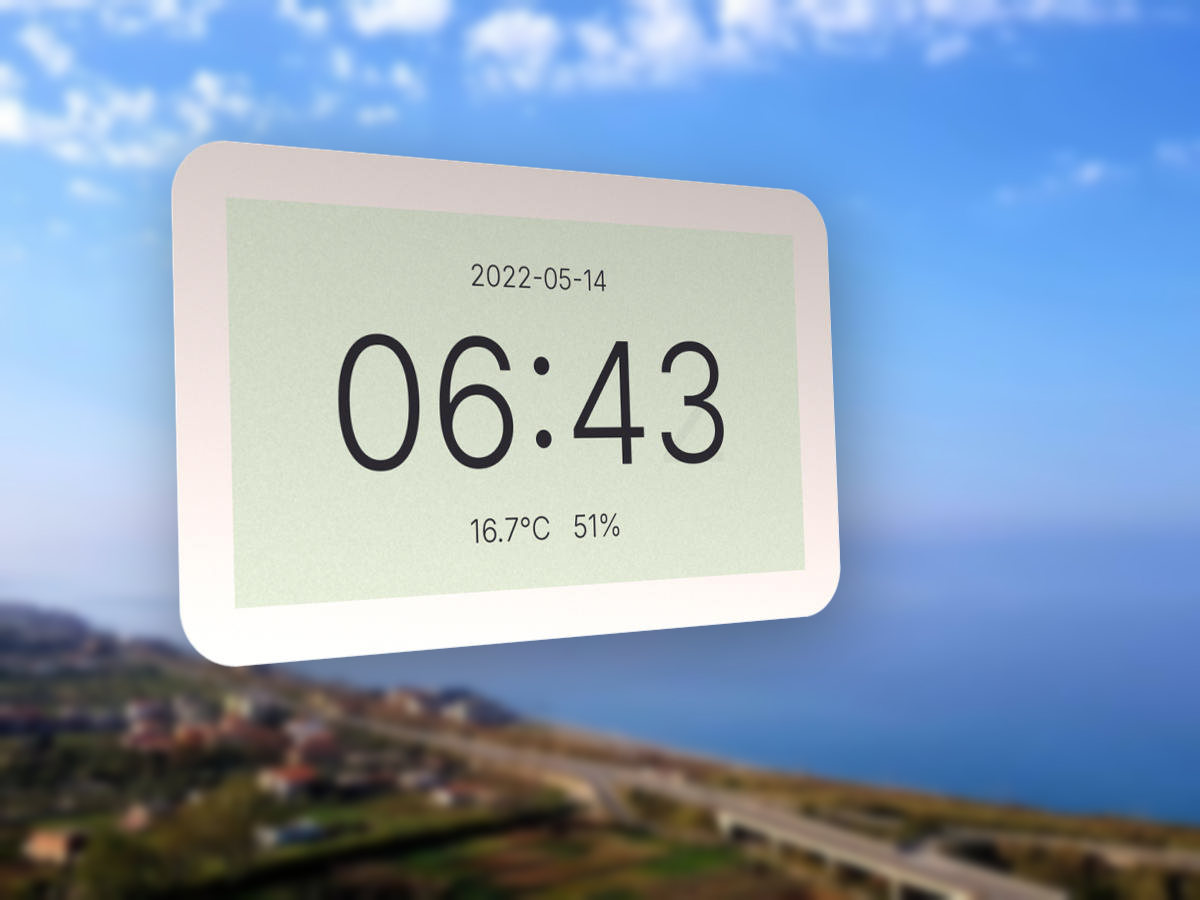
6:43
